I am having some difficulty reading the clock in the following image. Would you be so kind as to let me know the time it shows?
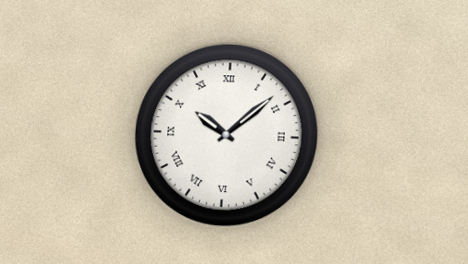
10:08
